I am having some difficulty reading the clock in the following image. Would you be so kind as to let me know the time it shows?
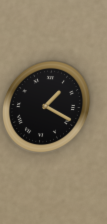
1:19
